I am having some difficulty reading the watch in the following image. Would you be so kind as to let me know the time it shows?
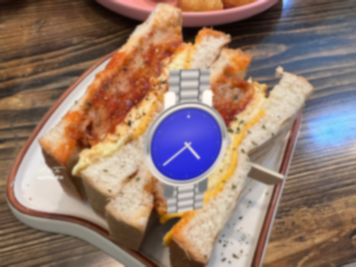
4:39
